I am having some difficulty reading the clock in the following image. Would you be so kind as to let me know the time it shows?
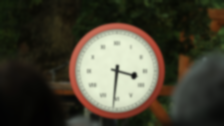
3:31
